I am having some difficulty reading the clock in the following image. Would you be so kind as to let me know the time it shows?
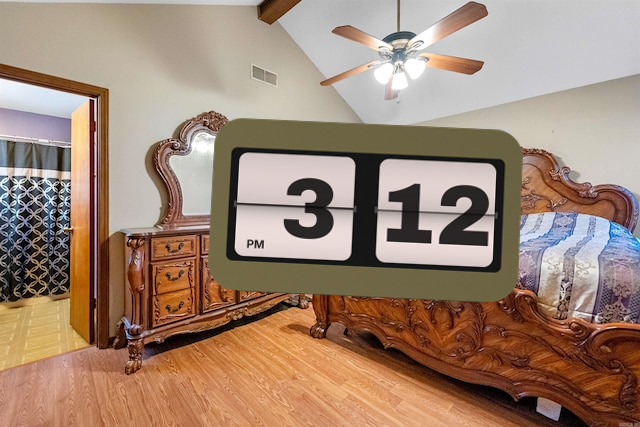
3:12
